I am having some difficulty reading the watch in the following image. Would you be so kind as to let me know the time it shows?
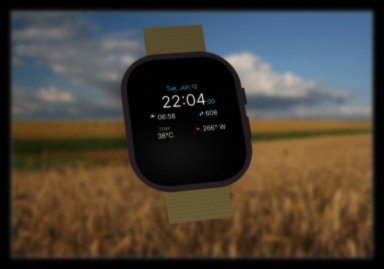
22:04
